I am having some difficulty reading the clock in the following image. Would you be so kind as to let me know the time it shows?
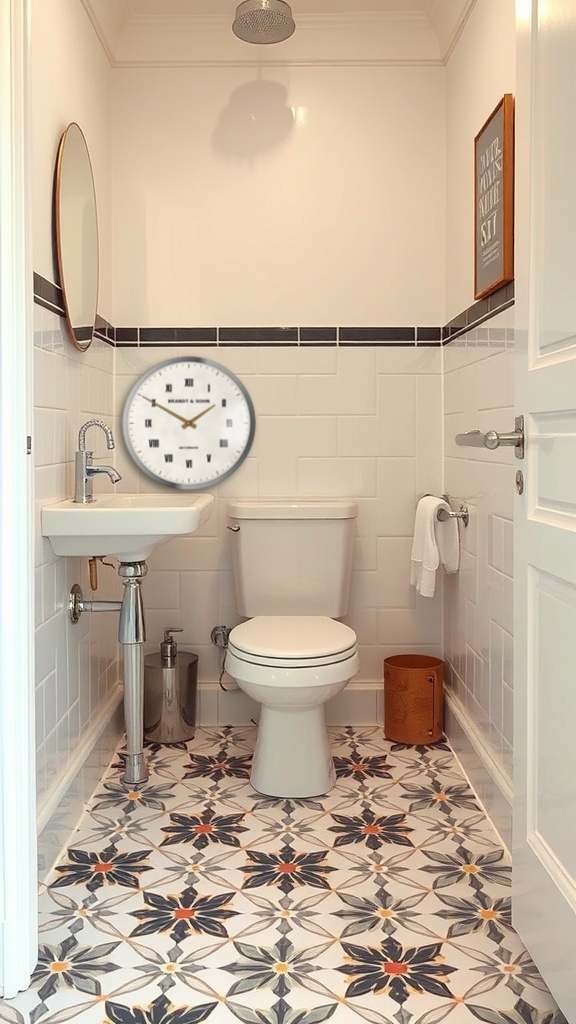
1:50
